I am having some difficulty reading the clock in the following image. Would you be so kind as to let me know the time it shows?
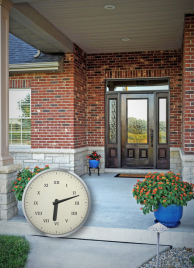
6:12
